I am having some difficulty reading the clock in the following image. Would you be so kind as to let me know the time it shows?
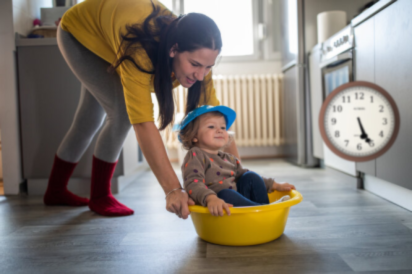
5:26
